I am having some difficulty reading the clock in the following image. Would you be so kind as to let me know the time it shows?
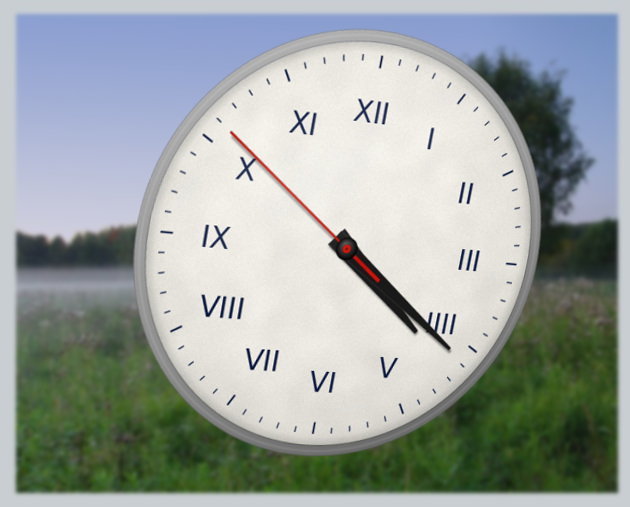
4:20:51
